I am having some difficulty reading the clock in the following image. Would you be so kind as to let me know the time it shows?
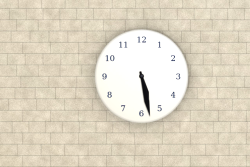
5:28
